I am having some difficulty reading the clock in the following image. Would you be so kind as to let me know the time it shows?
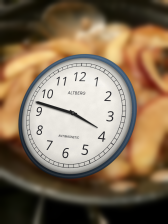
3:47
